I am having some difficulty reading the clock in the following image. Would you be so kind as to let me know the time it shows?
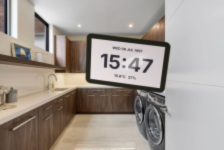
15:47
